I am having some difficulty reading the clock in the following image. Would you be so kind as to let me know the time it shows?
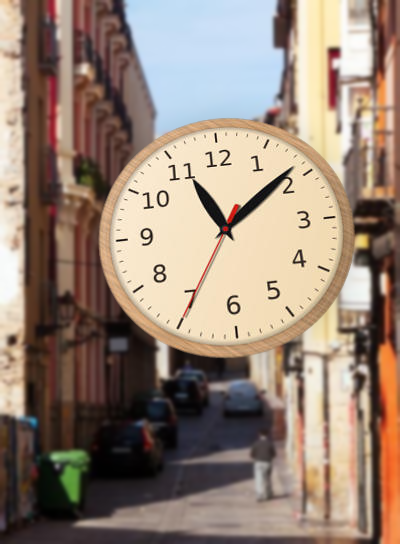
11:08:35
